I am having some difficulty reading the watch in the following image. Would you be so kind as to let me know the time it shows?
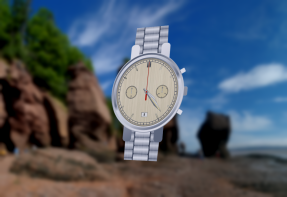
4:23
